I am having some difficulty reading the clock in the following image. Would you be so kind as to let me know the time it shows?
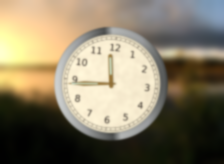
11:44
